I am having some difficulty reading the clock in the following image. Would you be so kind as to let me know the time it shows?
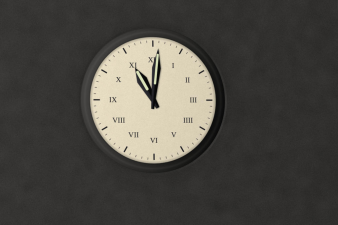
11:01
